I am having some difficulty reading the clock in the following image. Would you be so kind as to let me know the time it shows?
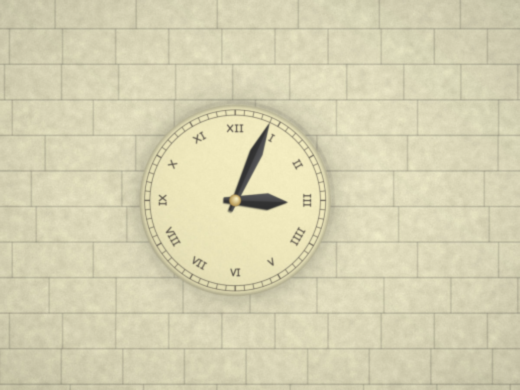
3:04
